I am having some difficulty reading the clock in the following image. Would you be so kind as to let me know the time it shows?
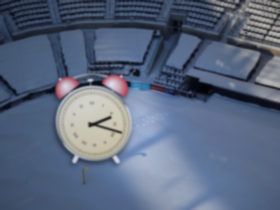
2:18
